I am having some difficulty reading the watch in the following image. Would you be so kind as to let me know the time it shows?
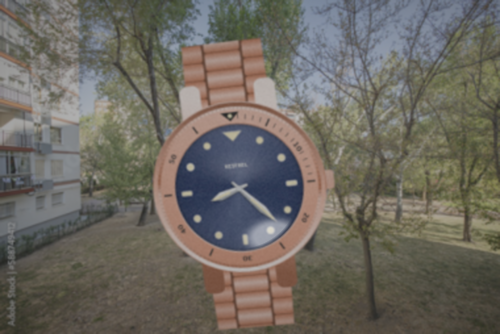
8:23
